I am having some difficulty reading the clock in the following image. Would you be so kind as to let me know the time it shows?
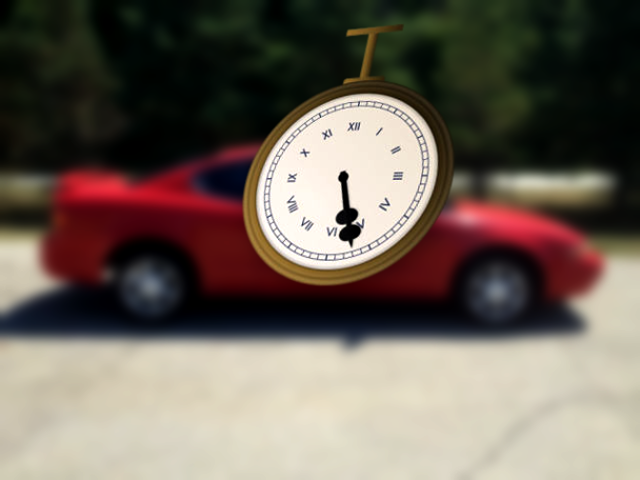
5:27
